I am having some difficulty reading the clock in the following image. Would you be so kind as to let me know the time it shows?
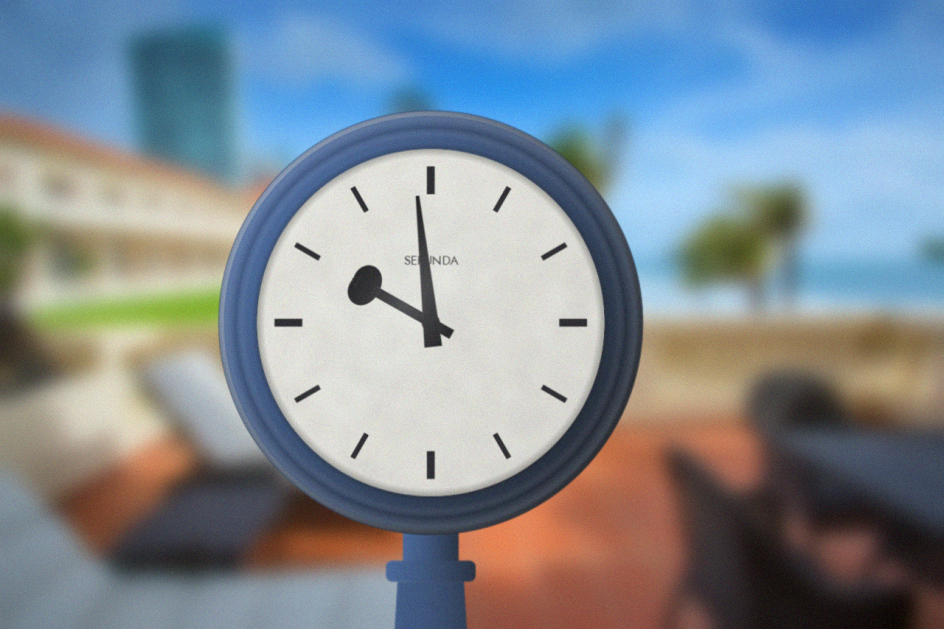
9:59
